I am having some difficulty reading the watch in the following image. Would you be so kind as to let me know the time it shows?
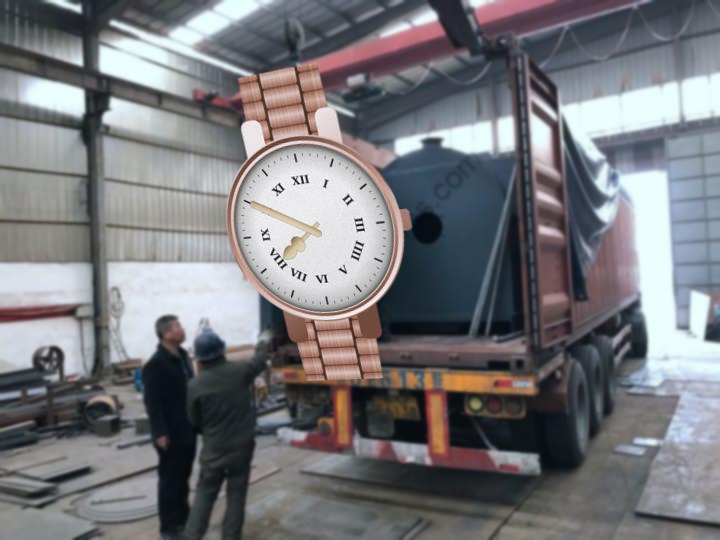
7:50
